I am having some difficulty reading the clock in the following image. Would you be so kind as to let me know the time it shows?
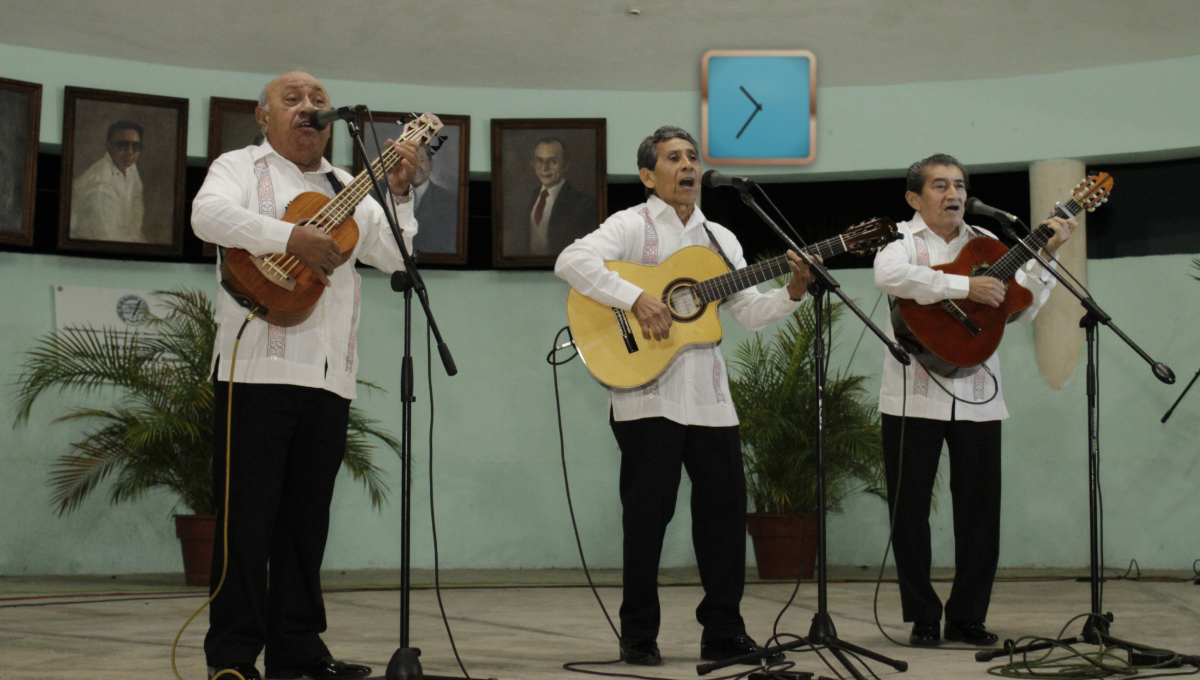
10:36
